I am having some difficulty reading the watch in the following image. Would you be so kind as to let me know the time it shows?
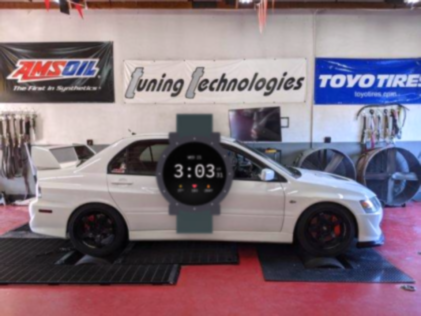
3:03
